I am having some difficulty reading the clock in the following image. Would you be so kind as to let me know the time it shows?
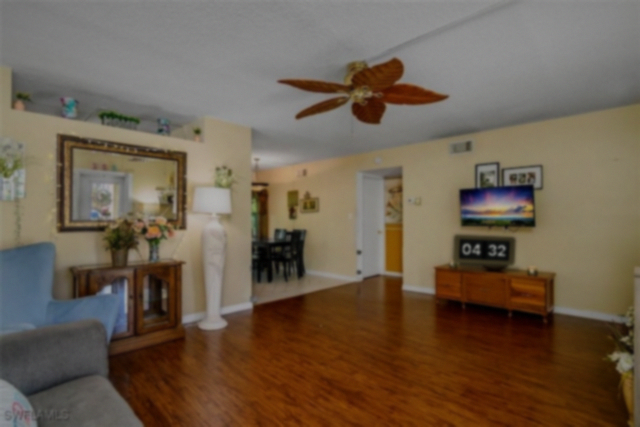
4:32
